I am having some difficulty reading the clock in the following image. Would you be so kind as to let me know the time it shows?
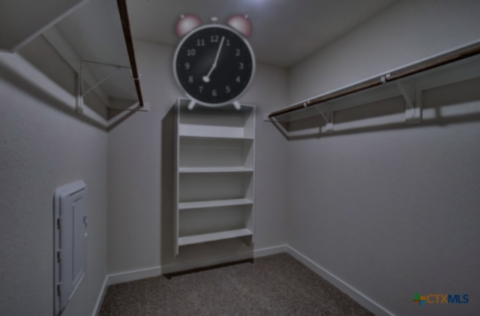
7:03
